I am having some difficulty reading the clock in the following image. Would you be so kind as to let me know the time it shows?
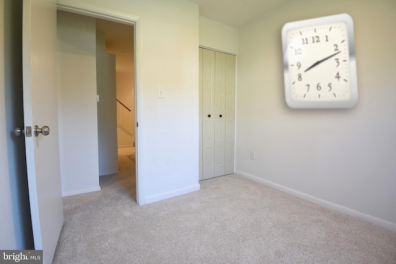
8:12
